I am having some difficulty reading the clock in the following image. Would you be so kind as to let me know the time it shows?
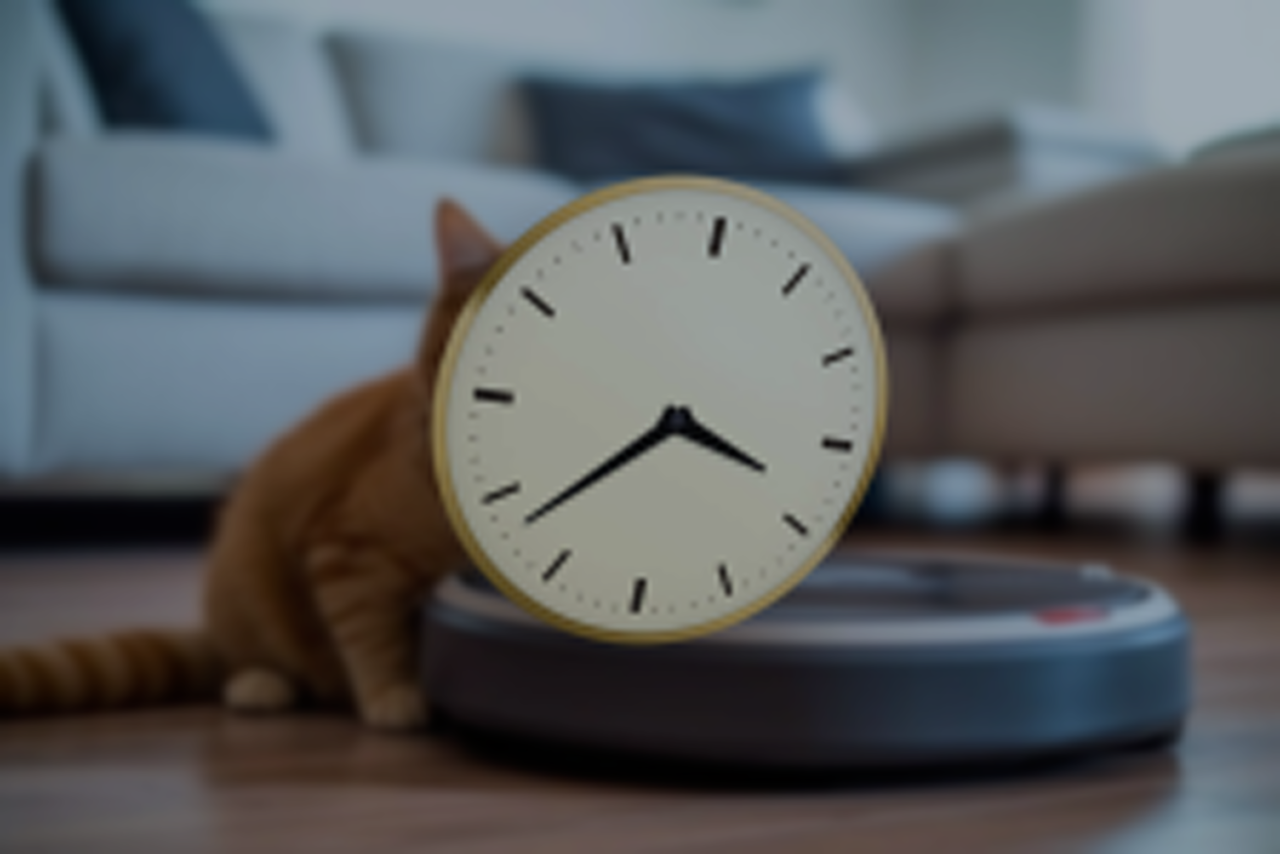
3:38
